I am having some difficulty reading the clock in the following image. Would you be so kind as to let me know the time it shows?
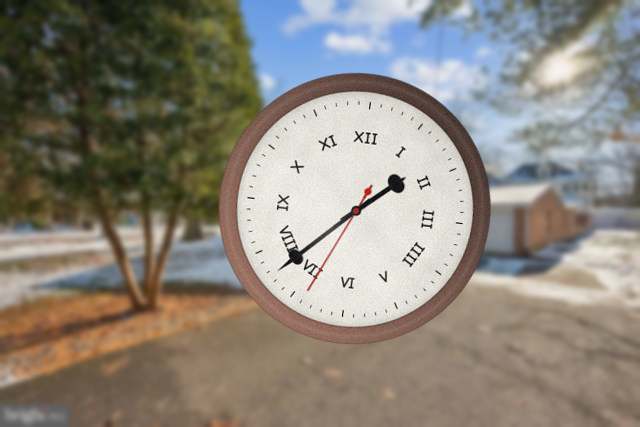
1:37:34
